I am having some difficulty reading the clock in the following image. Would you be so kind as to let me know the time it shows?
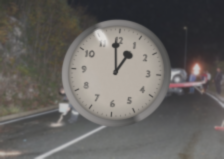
12:59
